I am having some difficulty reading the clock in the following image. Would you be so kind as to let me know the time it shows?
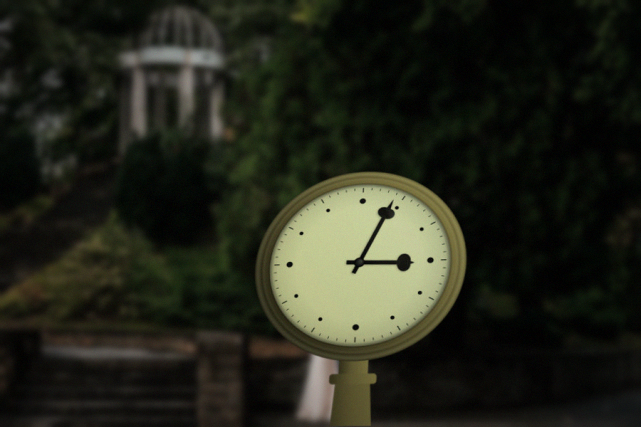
3:04
